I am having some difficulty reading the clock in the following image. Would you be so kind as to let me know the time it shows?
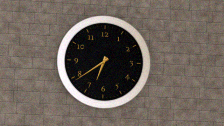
6:39
